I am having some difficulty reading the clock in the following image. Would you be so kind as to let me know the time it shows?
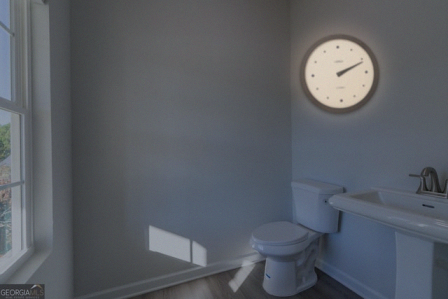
2:11
